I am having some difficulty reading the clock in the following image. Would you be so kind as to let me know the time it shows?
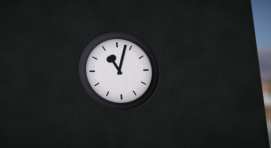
11:03
